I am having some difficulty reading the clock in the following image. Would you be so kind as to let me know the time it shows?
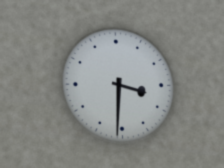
3:31
